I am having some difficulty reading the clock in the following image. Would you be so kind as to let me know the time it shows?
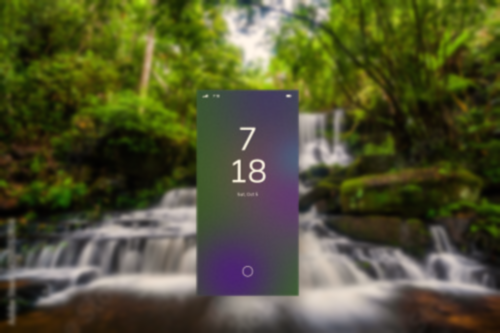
7:18
